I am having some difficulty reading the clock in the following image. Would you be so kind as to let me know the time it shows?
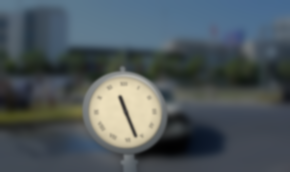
11:27
